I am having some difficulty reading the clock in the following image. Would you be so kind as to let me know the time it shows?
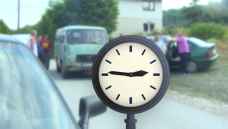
2:46
